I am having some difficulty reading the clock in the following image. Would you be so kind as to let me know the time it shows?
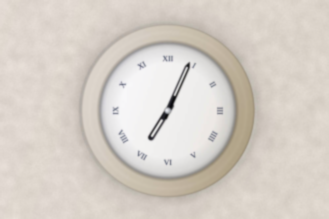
7:04
